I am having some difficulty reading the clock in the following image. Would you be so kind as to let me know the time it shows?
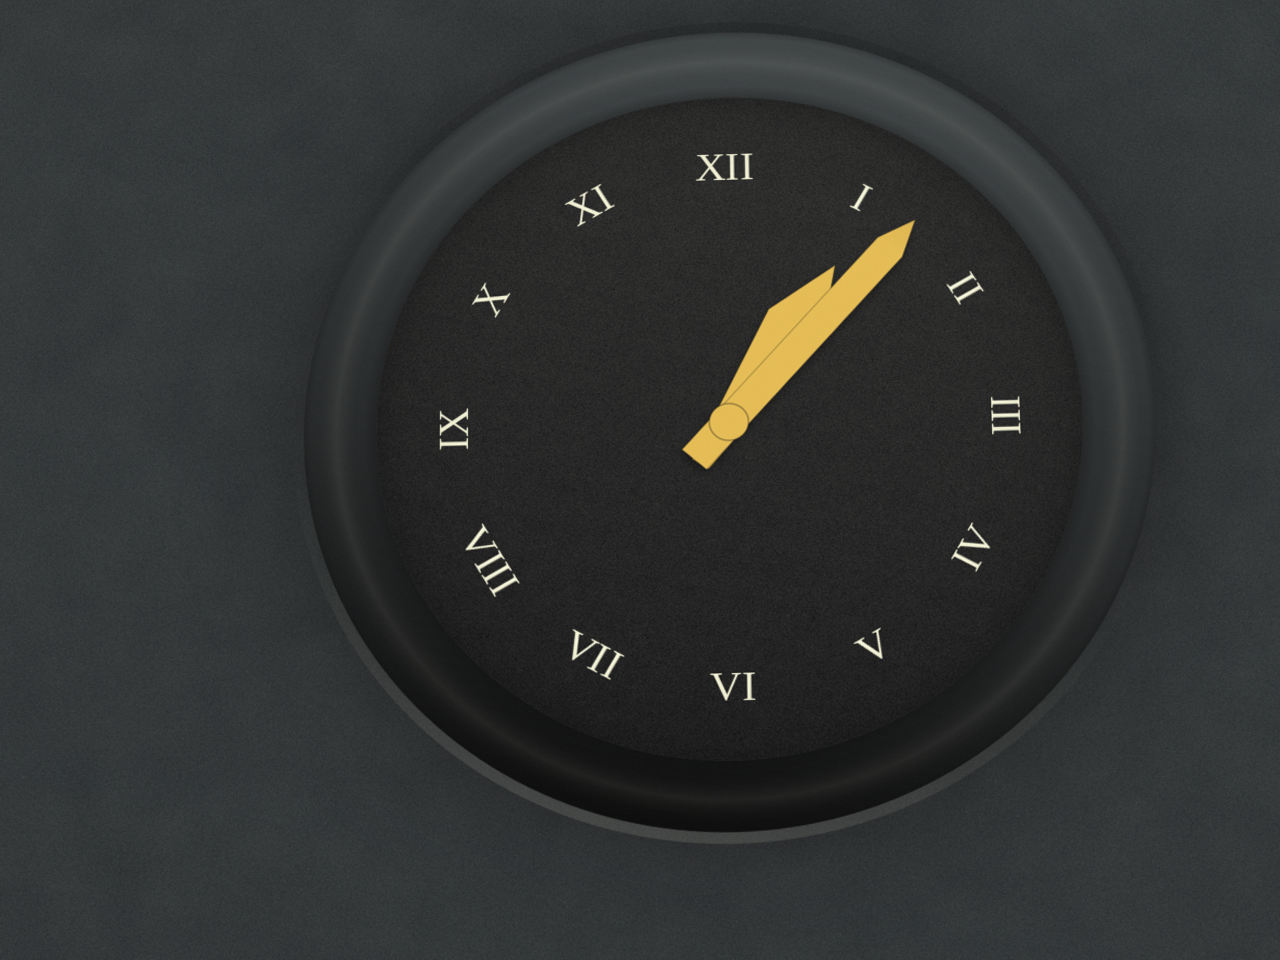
1:07
